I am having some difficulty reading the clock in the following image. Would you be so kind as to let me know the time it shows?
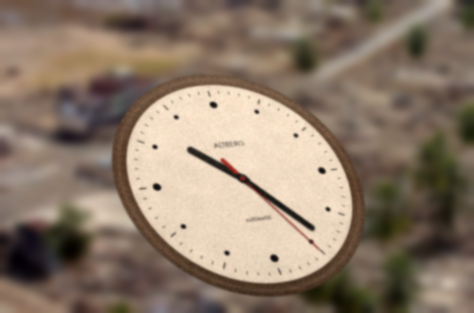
10:23:25
